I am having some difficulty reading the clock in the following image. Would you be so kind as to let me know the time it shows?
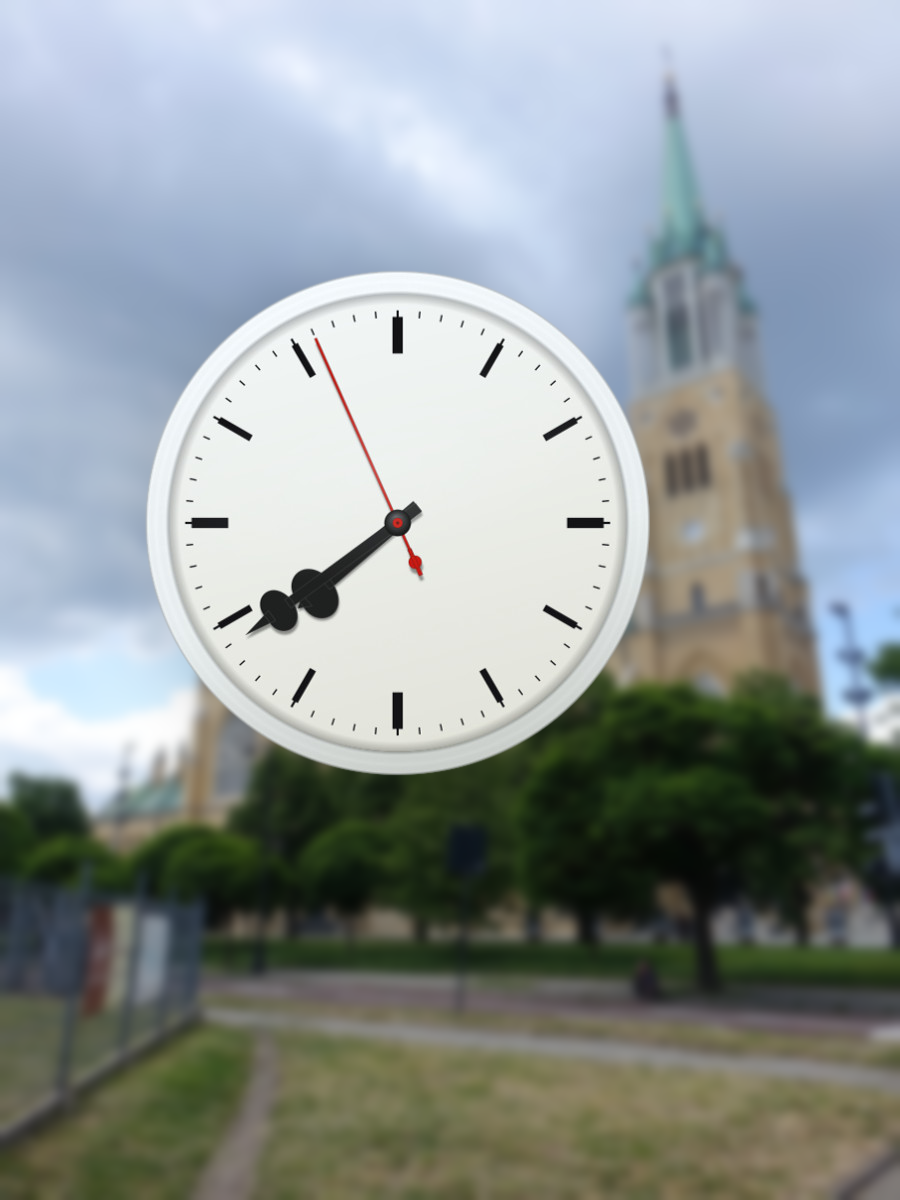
7:38:56
